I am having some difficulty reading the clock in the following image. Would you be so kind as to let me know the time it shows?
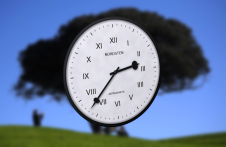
2:37
